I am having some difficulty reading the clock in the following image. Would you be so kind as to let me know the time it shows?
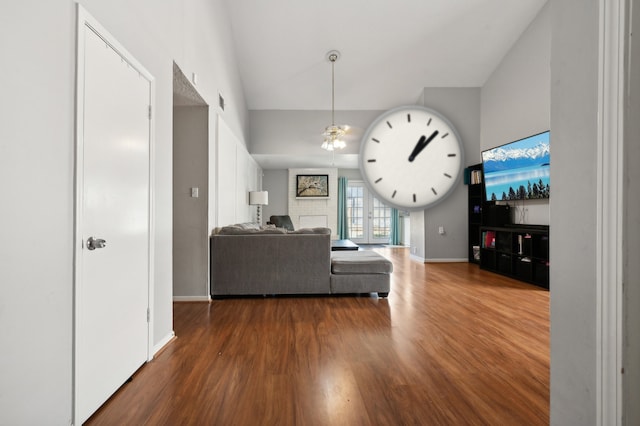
1:08
